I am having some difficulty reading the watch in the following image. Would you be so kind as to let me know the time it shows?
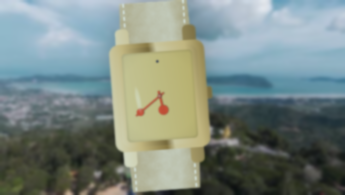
5:39
